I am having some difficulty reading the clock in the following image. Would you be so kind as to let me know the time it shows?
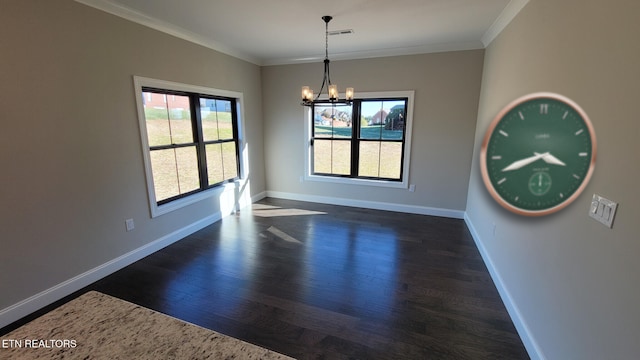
3:42
